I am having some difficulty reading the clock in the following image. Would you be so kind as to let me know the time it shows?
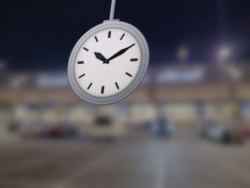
10:10
